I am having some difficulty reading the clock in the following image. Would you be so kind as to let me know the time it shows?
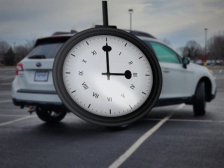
3:00
